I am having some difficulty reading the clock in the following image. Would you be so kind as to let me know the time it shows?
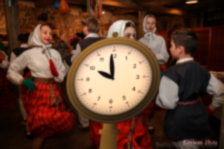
9:59
